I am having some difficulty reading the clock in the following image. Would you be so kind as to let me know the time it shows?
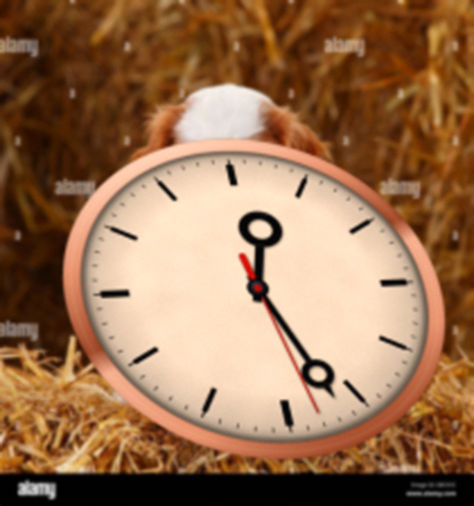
12:26:28
